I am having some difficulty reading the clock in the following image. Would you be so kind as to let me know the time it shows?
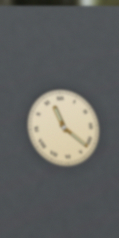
11:22
